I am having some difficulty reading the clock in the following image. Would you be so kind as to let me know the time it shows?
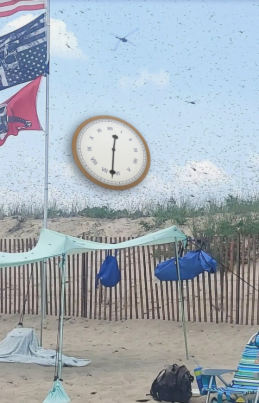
12:32
